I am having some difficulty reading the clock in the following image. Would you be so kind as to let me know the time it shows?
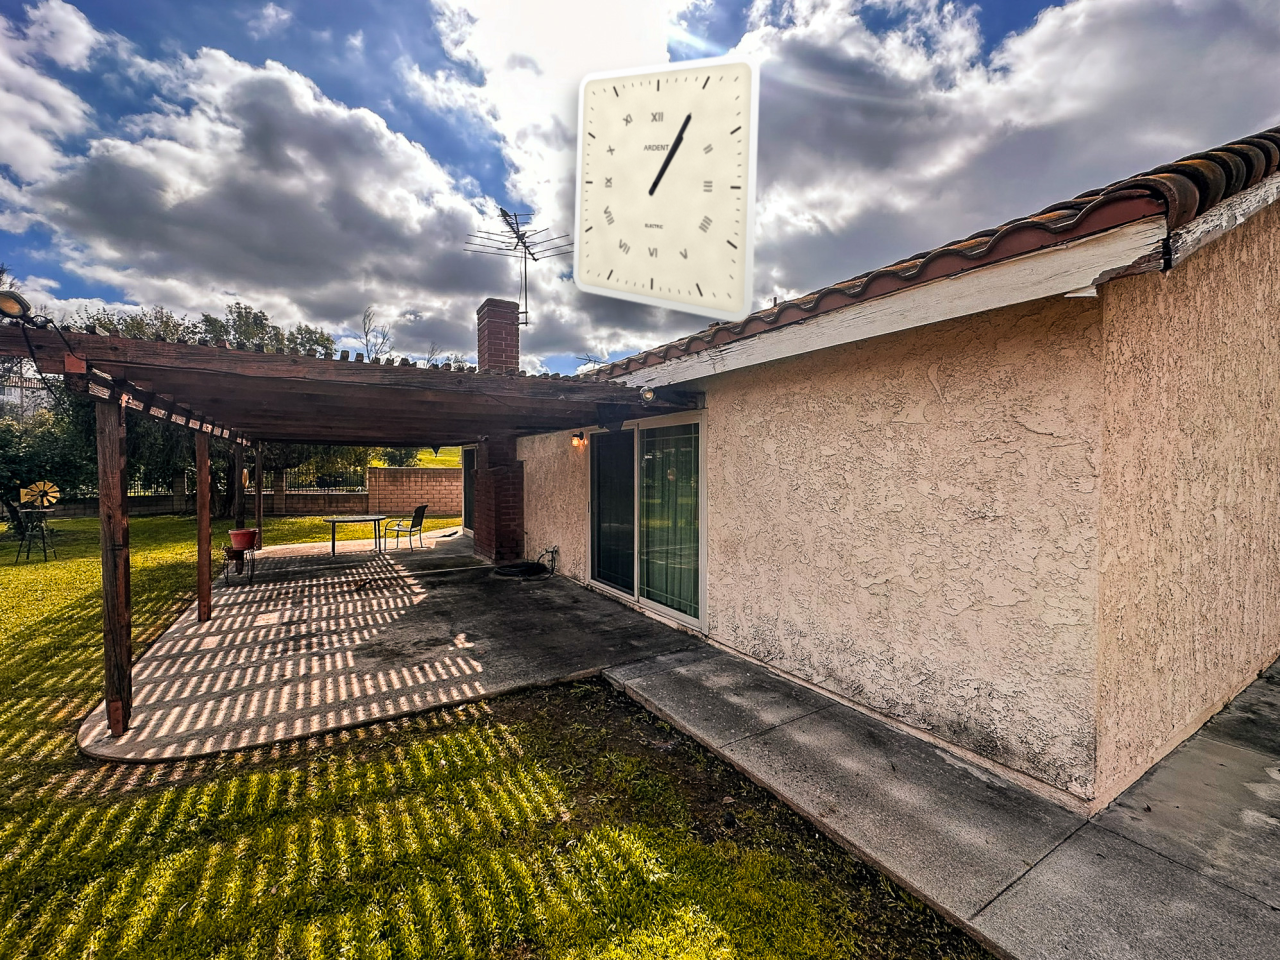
1:05
